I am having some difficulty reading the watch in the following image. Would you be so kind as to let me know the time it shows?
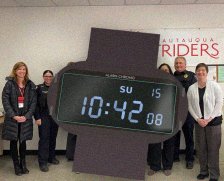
10:42:08
